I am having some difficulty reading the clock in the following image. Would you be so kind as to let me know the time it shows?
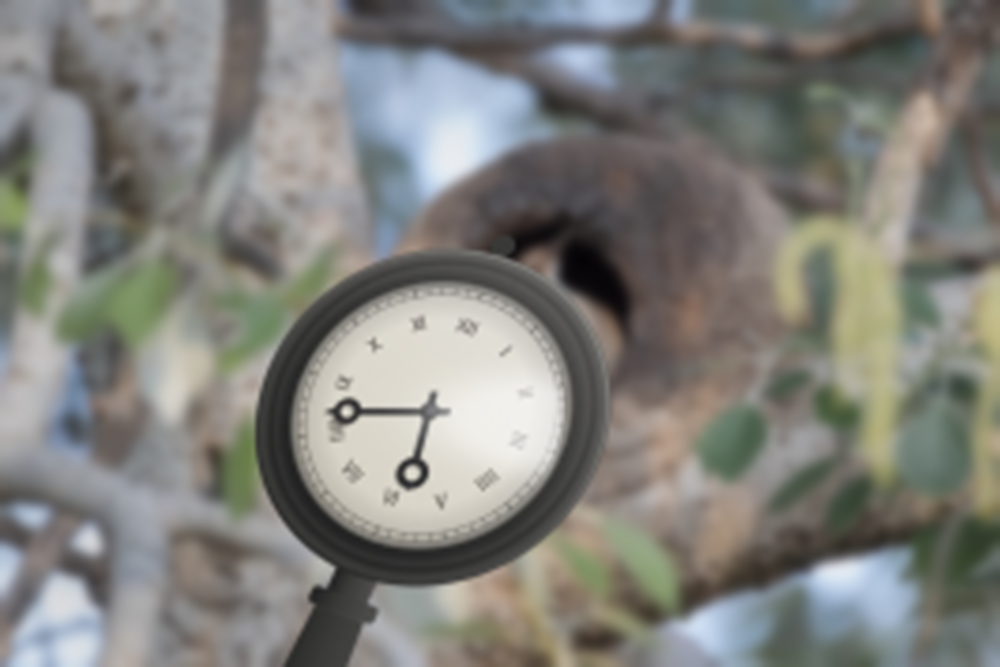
5:42
